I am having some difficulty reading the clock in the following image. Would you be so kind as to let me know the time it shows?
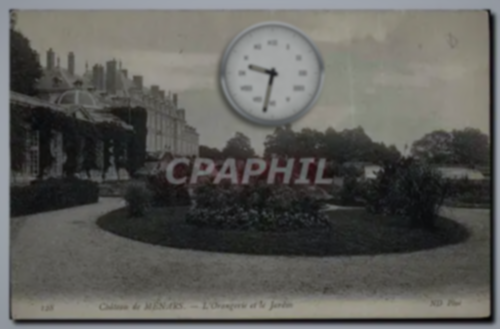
9:32
